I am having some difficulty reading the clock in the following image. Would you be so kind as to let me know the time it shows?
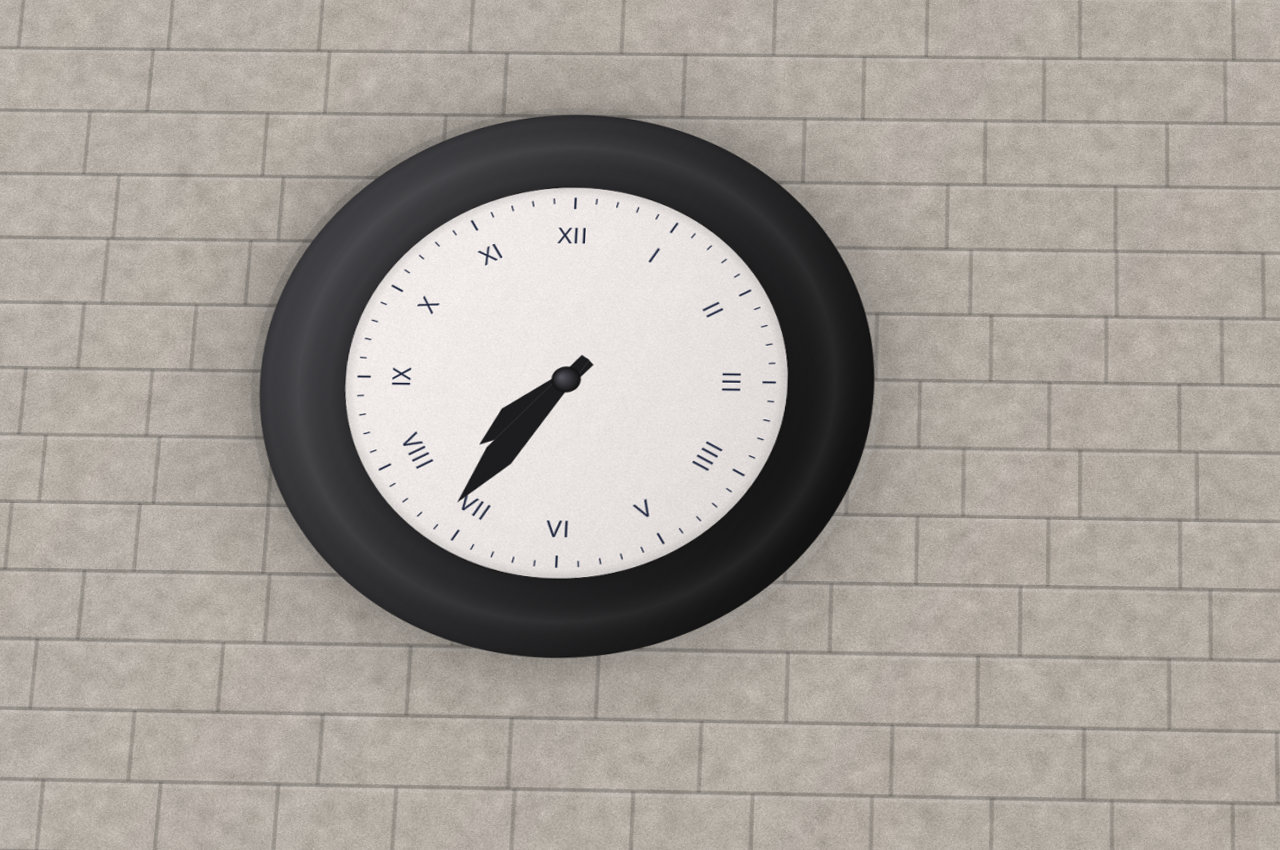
7:36
